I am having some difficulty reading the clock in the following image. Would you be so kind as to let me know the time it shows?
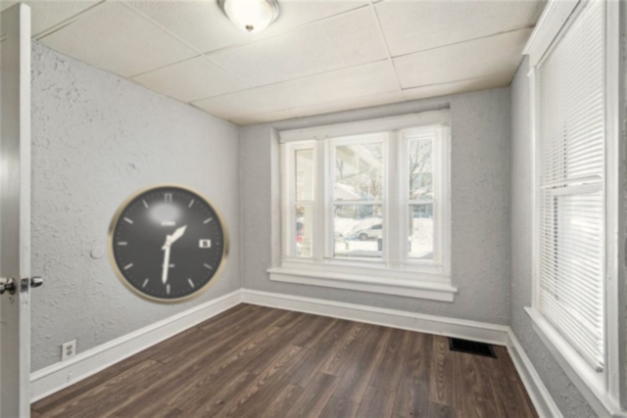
1:31
